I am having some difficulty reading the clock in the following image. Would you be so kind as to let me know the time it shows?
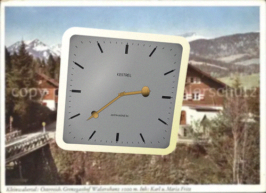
2:38
